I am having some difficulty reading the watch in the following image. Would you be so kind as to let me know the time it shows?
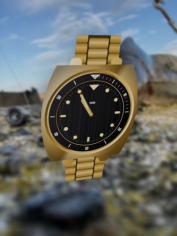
10:55
